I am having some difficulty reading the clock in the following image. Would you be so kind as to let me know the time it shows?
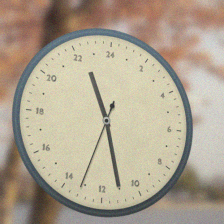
22:27:33
